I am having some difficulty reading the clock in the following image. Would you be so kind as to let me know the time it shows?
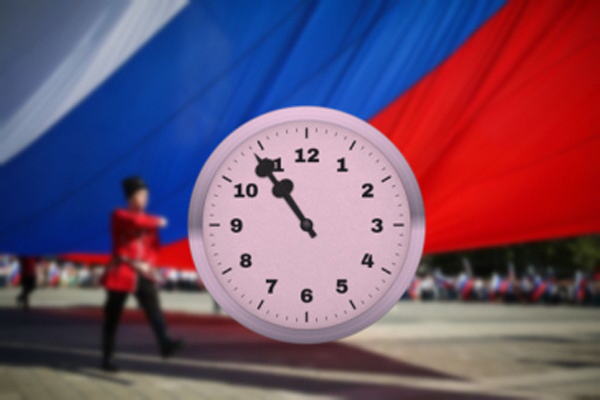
10:54
